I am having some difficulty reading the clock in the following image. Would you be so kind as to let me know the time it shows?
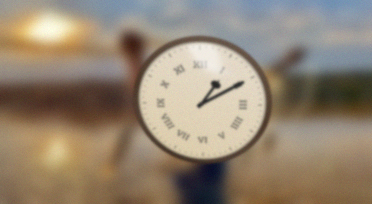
1:10
